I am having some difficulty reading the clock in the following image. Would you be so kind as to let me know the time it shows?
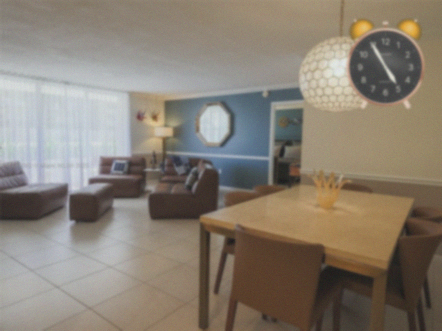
4:55
